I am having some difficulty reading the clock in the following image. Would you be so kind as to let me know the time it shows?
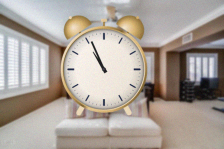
10:56
